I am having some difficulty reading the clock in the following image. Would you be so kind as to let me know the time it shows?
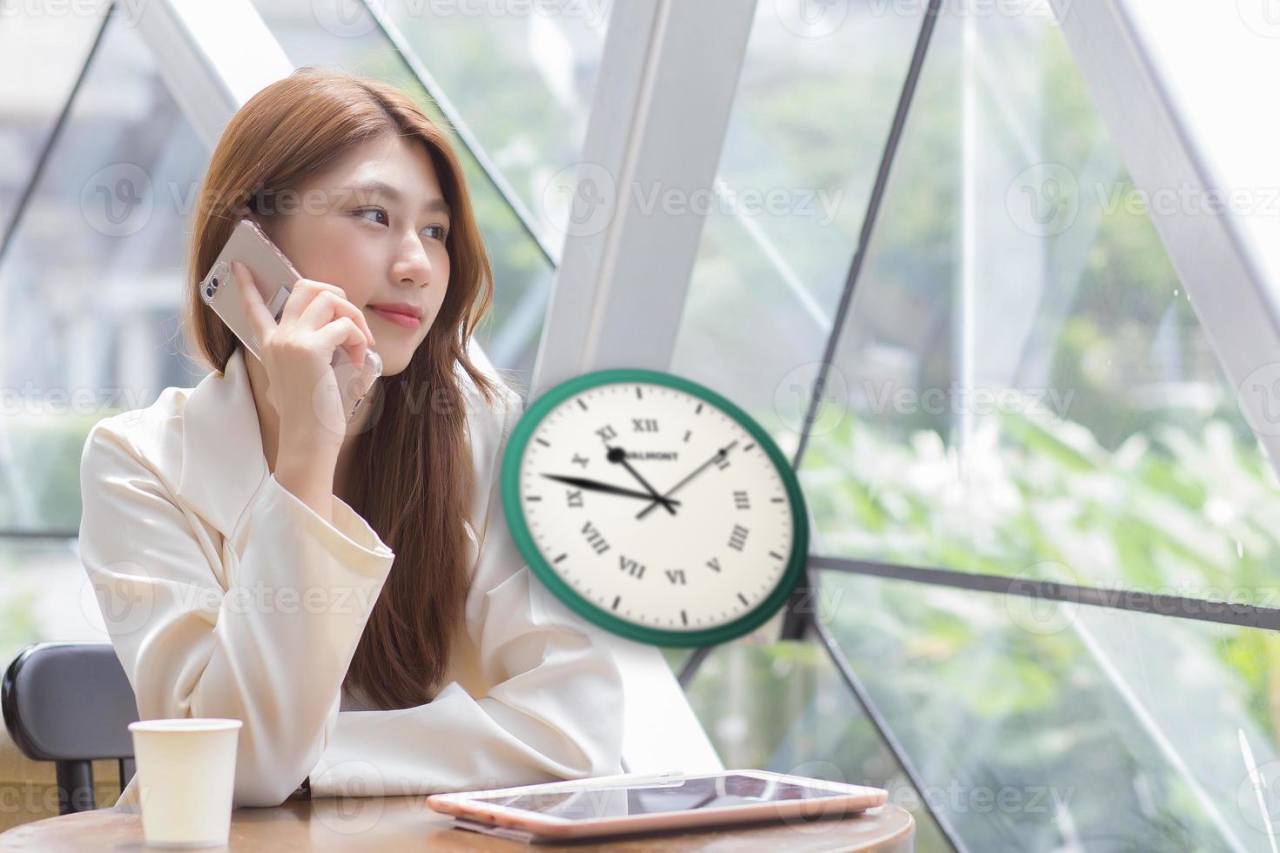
10:47:09
